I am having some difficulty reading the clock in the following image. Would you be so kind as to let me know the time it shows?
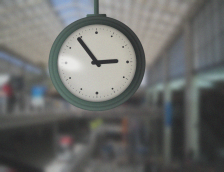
2:54
